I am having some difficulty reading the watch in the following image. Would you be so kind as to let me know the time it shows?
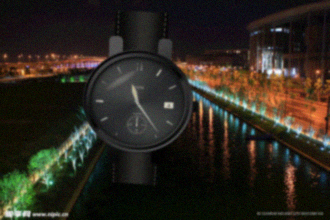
11:24
